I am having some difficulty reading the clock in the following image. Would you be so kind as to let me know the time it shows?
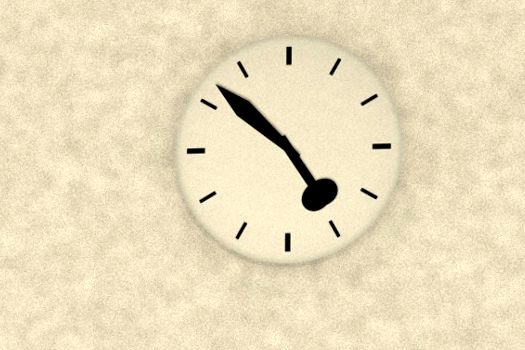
4:52
